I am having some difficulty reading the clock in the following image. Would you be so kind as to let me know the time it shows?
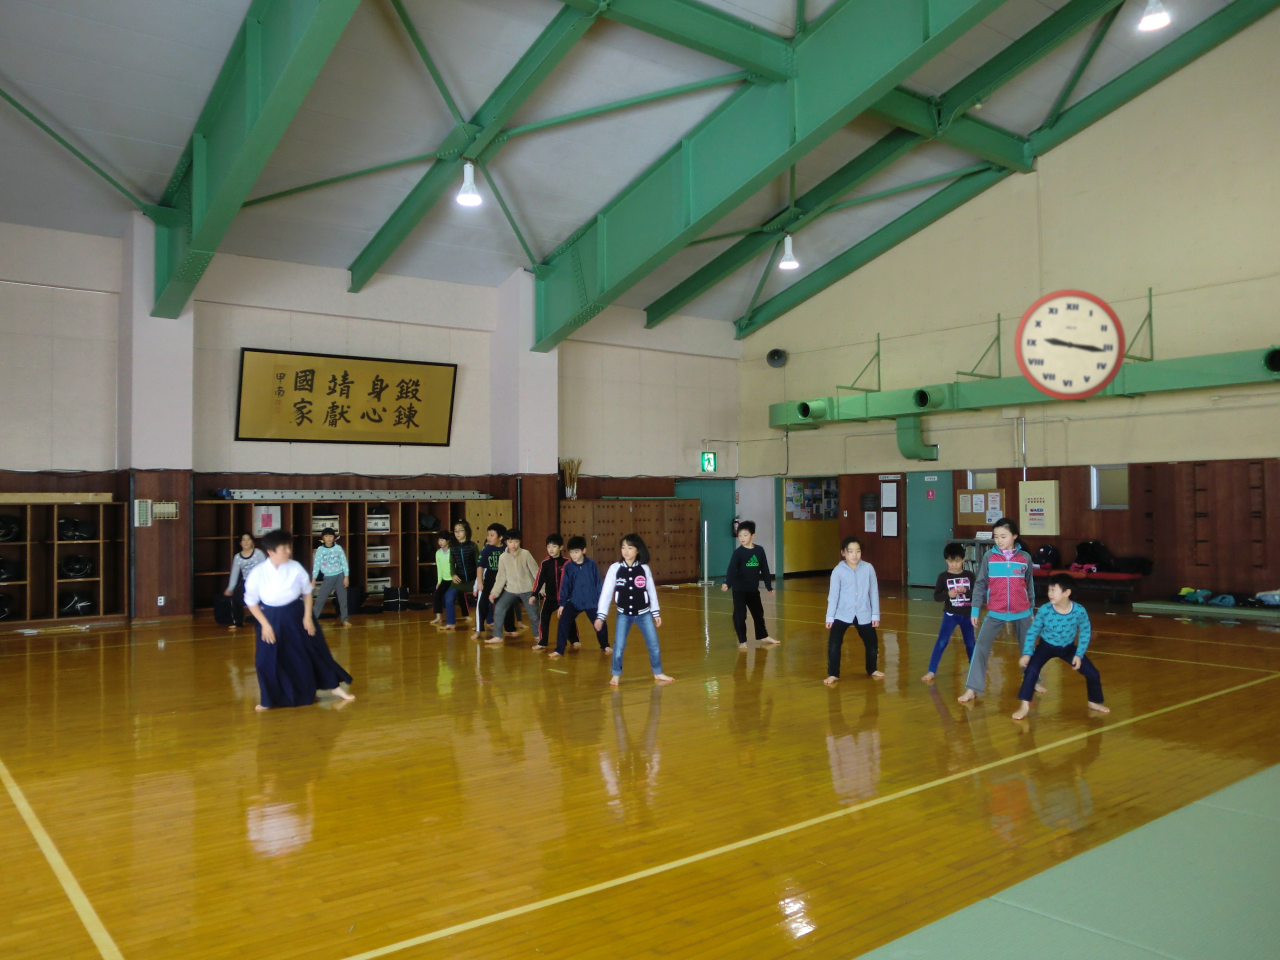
9:16
